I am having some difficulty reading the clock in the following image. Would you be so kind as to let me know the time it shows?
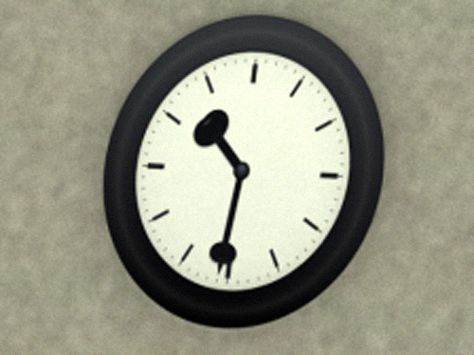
10:31
